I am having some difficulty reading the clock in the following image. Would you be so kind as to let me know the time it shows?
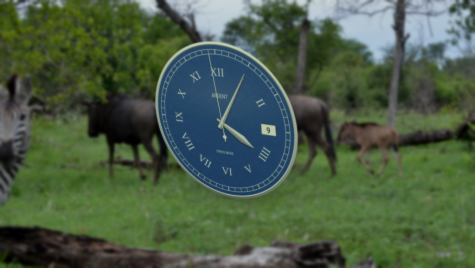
4:04:59
